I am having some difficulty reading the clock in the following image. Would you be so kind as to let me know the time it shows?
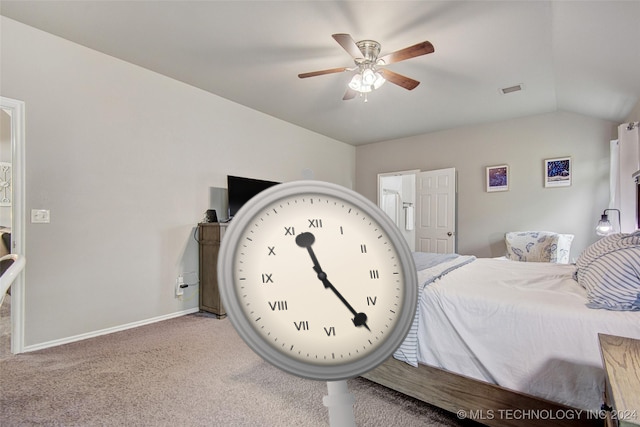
11:24
